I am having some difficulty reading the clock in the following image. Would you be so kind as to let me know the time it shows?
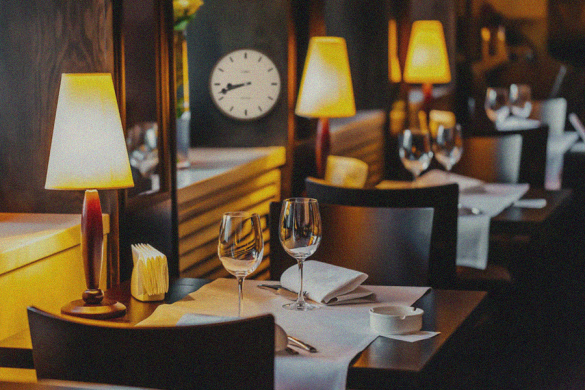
8:42
